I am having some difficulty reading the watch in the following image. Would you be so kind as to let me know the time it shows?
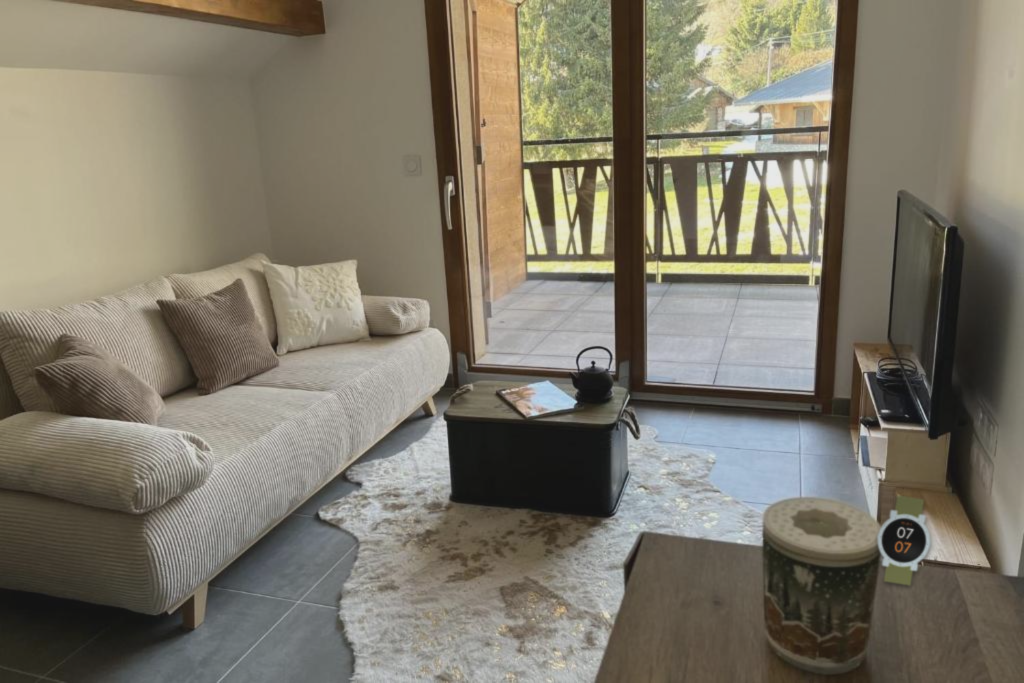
7:07
